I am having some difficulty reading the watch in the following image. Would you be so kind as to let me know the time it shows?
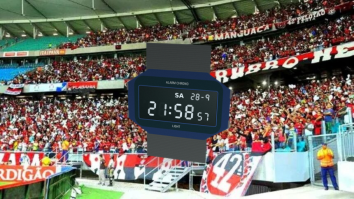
21:58:57
